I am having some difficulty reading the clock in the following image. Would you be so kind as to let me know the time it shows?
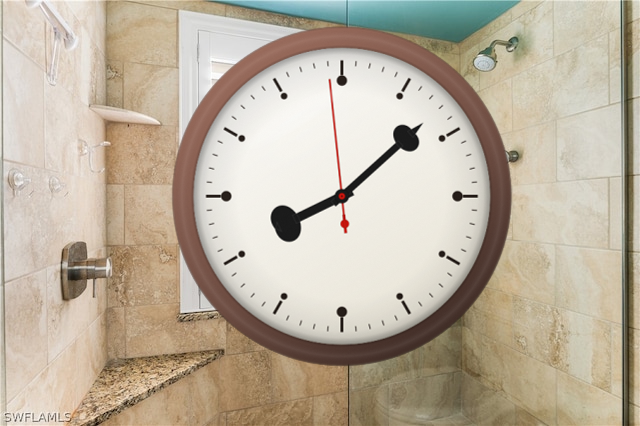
8:07:59
